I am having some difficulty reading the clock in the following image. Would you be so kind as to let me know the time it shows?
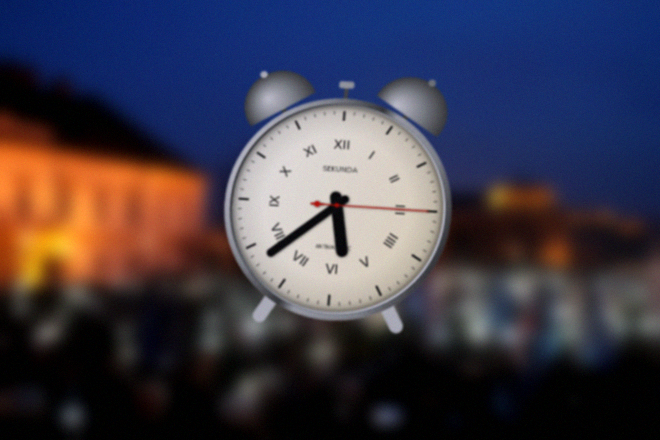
5:38:15
